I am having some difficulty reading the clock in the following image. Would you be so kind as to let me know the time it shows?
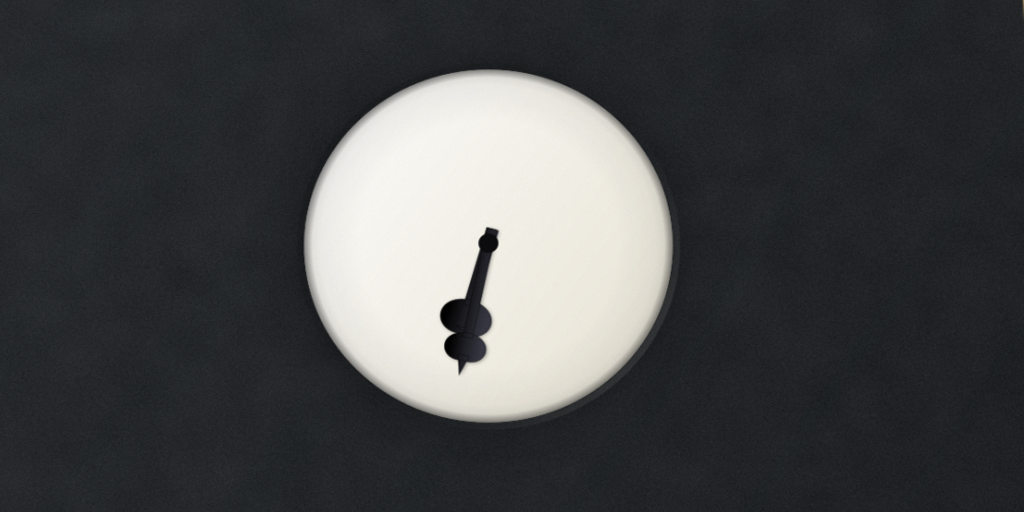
6:32
